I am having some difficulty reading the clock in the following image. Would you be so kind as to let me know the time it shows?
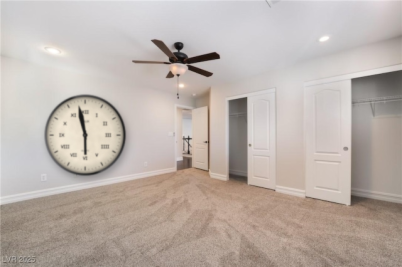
5:58
